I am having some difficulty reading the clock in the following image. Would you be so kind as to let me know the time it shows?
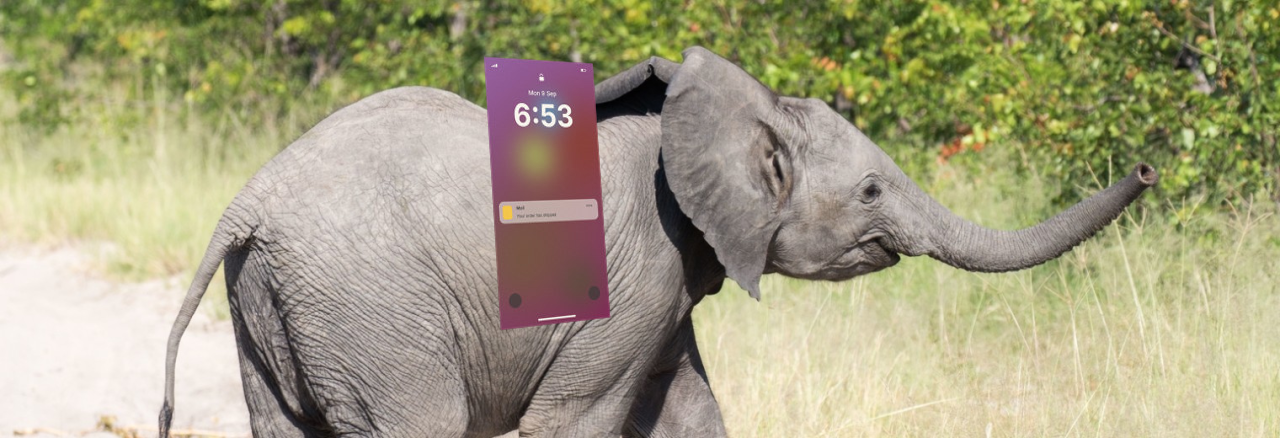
6:53
